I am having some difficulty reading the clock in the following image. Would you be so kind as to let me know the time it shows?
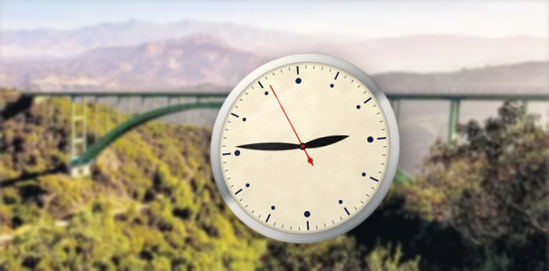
2:45:56
